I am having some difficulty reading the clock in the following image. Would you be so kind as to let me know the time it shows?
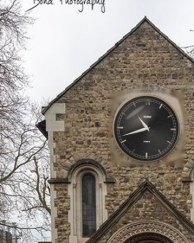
10:42
